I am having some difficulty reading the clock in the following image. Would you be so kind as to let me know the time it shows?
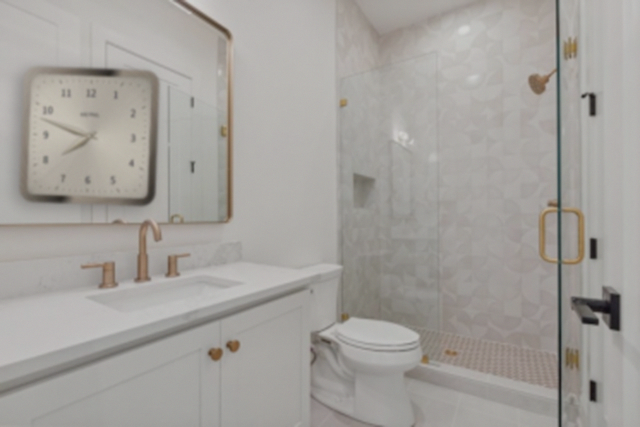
7:48
